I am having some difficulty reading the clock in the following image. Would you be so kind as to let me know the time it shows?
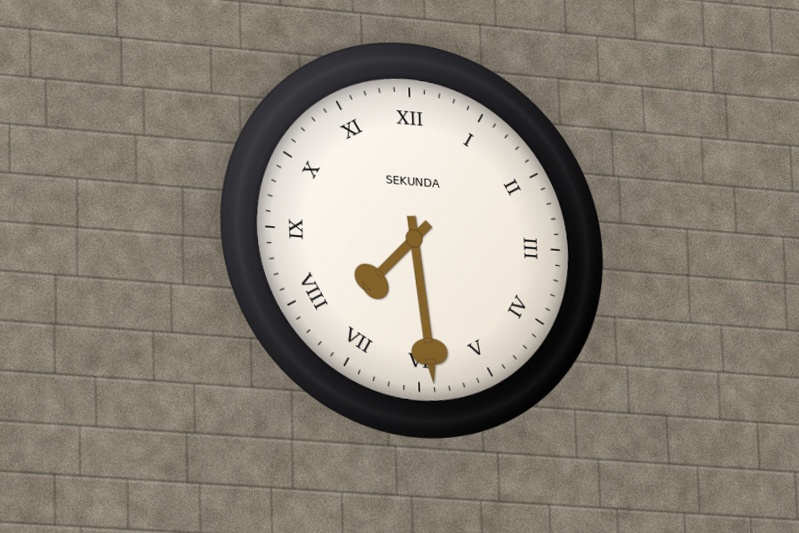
7:29
